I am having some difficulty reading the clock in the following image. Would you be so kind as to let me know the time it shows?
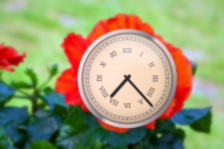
7:23
